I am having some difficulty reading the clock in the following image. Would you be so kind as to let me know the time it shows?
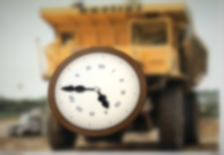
4:44
